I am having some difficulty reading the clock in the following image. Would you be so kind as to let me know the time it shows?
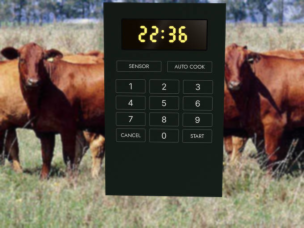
22:36
